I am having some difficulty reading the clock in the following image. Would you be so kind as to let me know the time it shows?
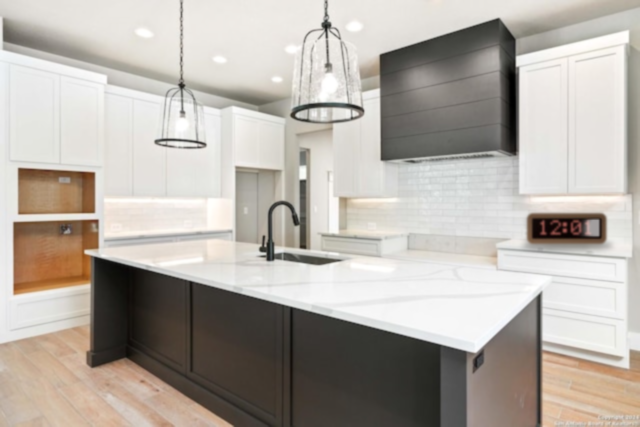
12:01
